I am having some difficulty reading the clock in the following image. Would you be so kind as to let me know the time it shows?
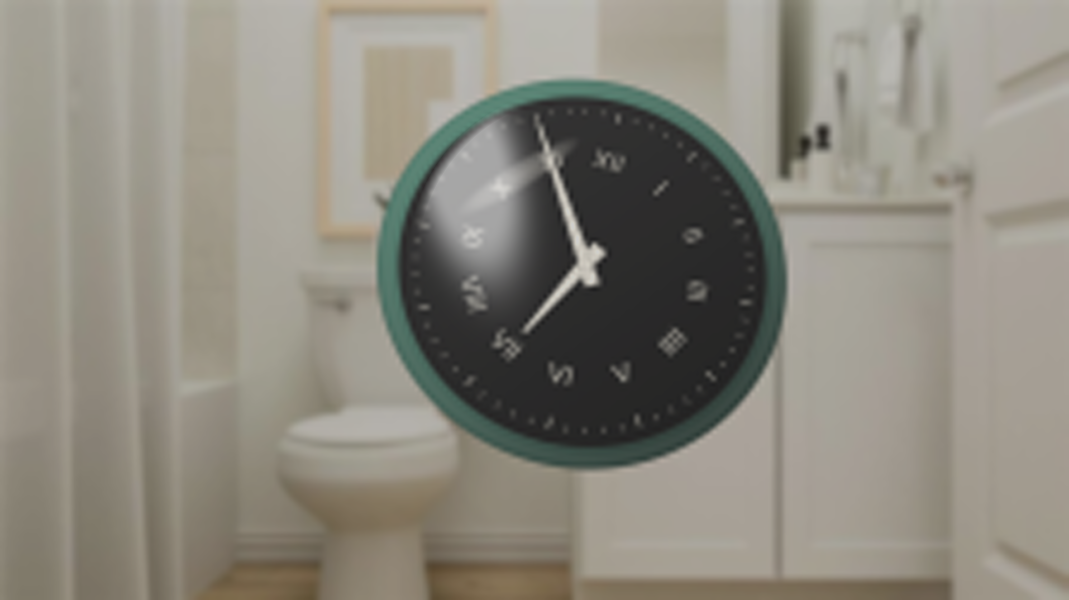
6:55
